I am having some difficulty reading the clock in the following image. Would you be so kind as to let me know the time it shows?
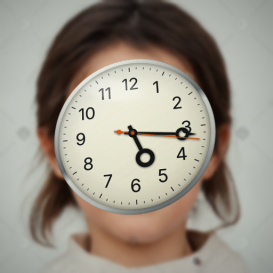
5:16:17
